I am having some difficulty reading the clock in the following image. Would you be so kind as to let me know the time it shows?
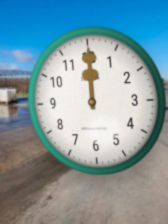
12:00
